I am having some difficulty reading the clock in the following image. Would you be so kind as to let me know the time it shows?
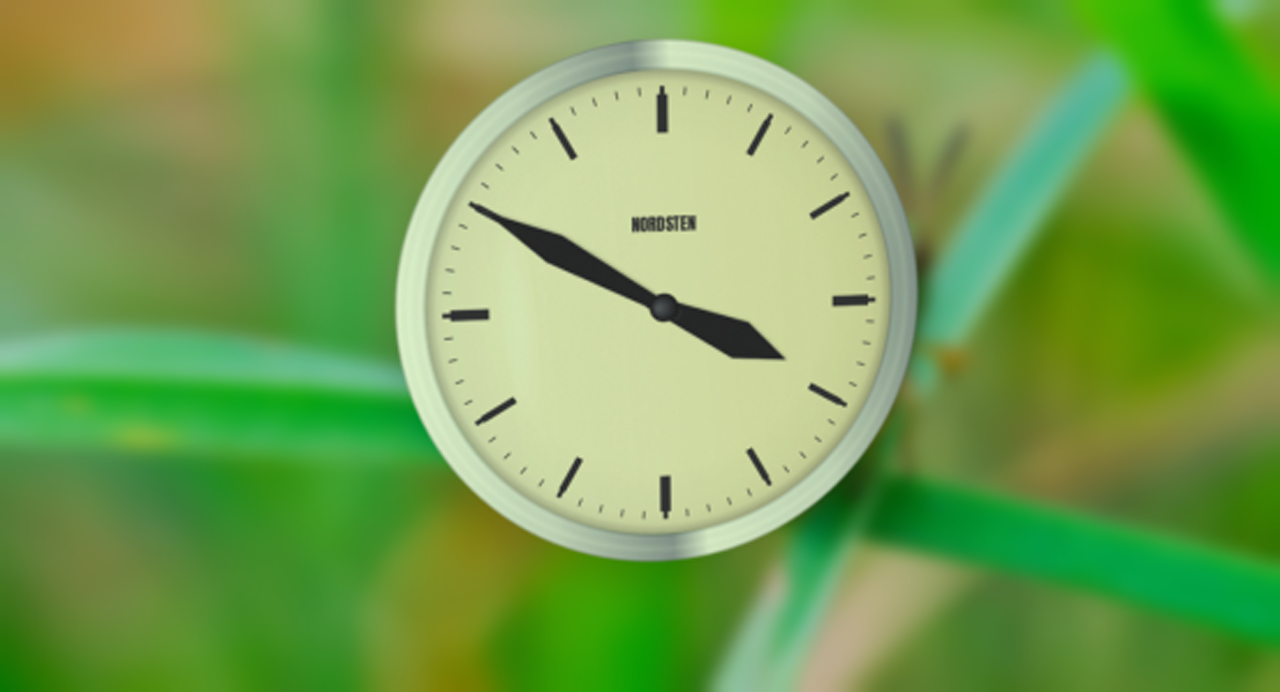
3:50
